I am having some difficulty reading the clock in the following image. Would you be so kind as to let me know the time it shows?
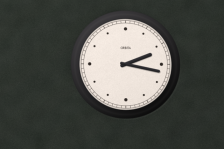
2:17
